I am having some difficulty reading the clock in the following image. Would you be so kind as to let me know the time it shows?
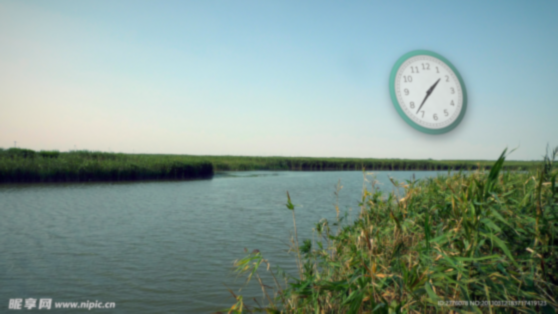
1:37
